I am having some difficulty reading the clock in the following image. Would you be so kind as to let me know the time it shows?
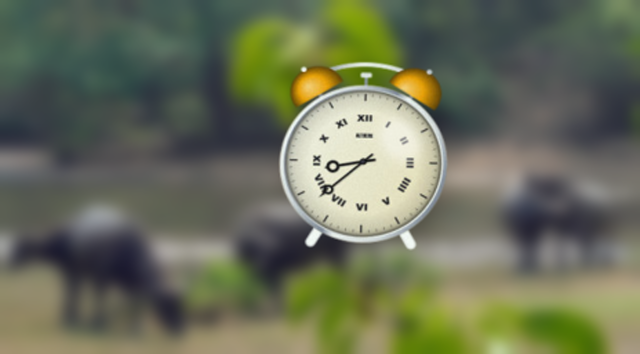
8:38
